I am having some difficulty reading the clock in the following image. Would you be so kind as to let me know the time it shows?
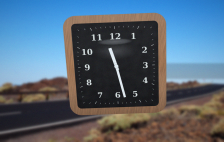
11:28
